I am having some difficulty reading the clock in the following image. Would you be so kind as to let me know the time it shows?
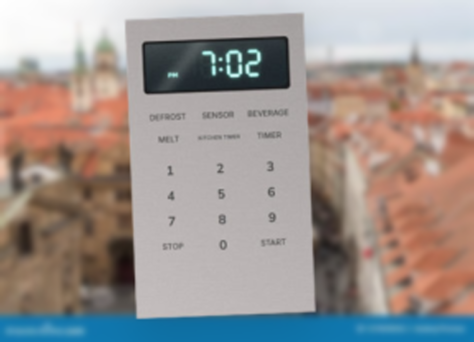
7:02
